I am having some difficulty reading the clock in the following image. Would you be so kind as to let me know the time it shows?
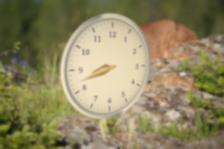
8:42
